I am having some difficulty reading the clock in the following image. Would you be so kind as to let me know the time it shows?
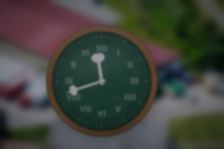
11:42
